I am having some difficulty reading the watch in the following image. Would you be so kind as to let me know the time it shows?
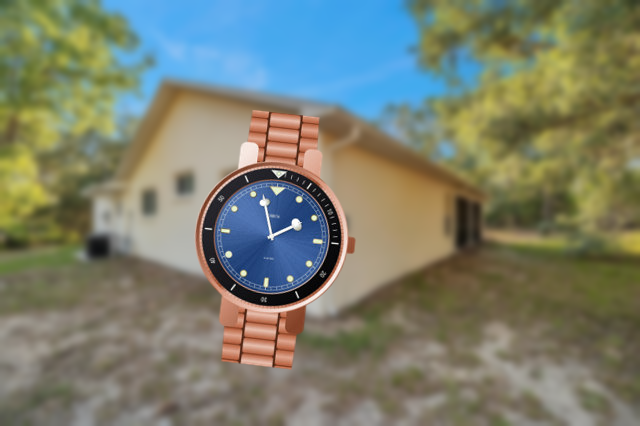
1:57
